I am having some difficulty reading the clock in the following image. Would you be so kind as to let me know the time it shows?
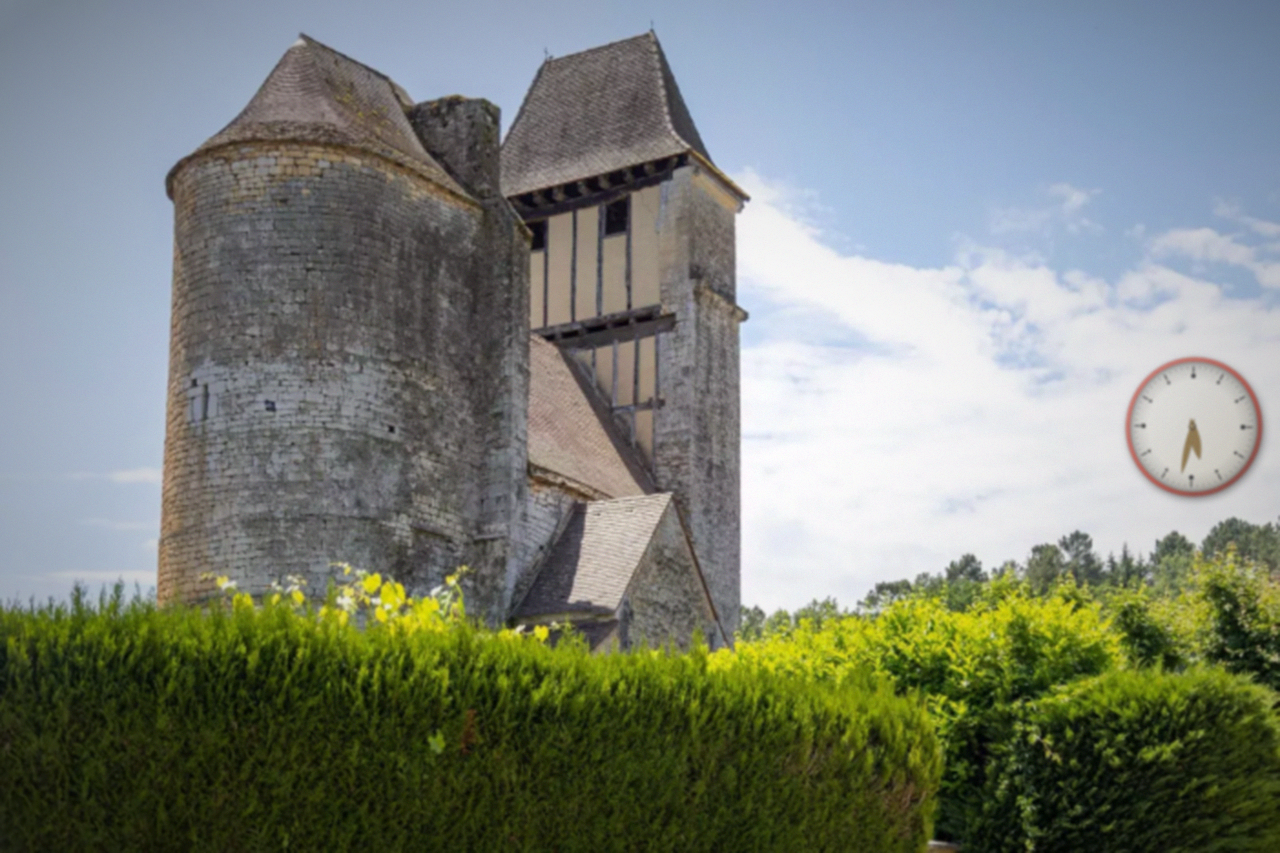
5:32
